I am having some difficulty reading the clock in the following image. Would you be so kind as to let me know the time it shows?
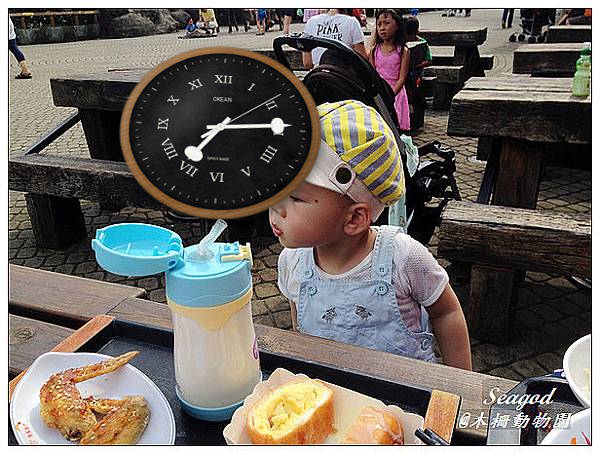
7:14:09
